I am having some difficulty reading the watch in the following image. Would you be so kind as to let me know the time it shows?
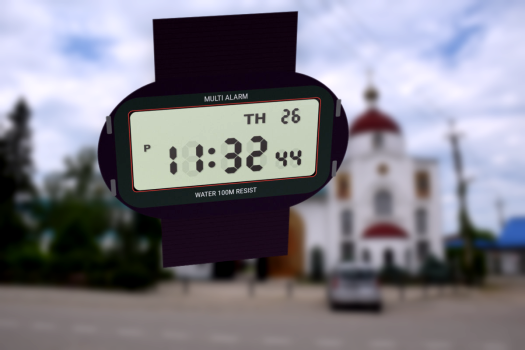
11:32:44
